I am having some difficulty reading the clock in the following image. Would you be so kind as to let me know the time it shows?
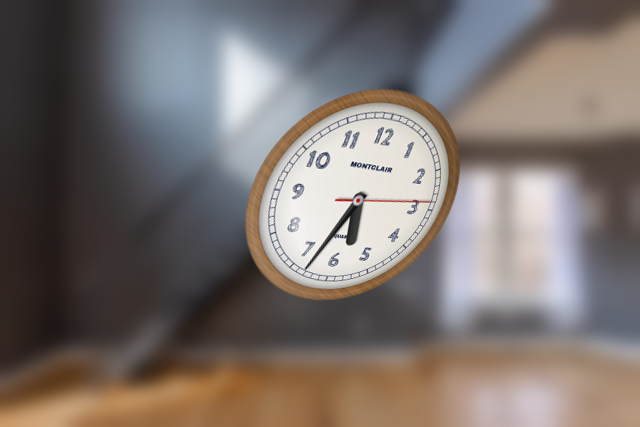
5:33:14
